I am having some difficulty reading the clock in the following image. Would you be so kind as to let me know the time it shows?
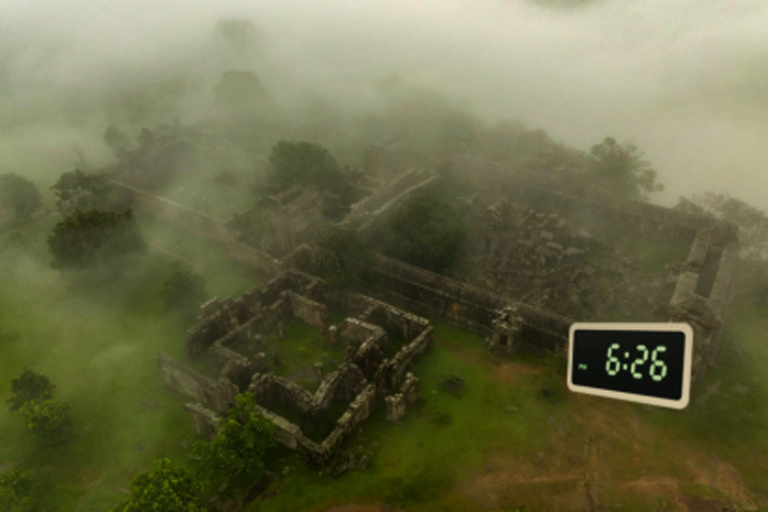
6:26
